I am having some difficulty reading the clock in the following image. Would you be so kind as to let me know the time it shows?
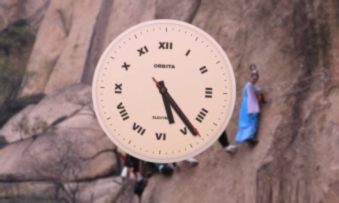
5:23:23
